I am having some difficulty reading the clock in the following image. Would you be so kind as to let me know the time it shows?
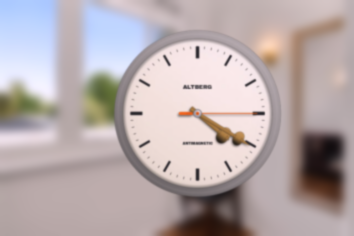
4:20:15
